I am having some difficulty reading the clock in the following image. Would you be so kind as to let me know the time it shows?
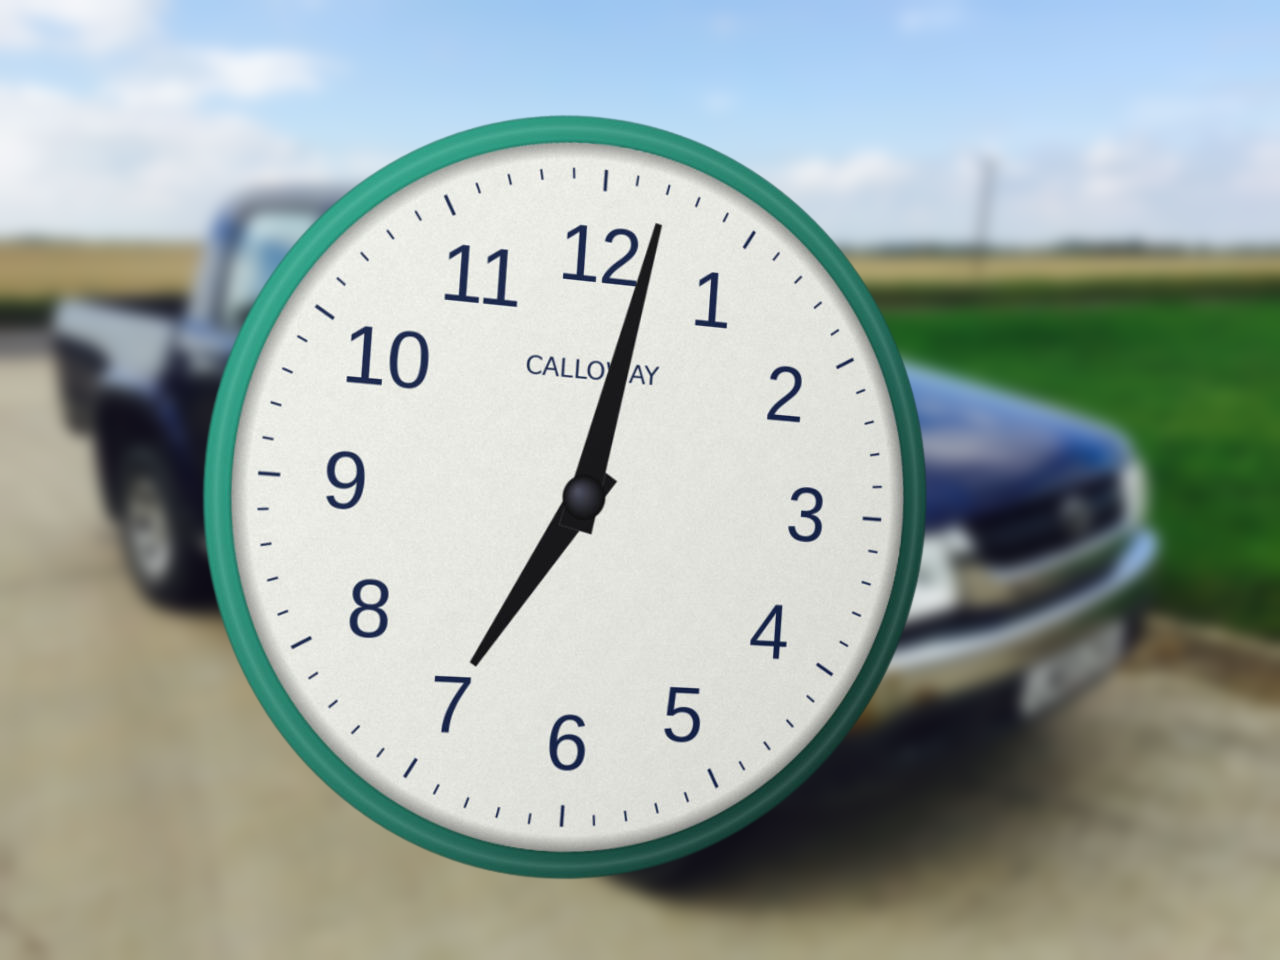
7:02
